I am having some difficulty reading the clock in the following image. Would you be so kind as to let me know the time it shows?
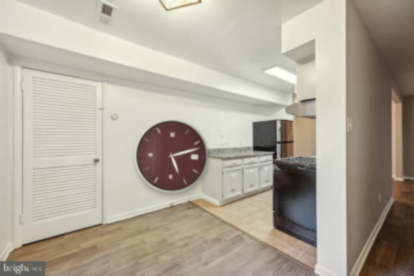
5:12
